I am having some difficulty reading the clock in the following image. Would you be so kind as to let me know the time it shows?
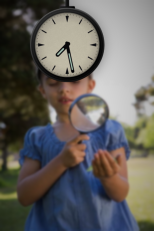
7:28
